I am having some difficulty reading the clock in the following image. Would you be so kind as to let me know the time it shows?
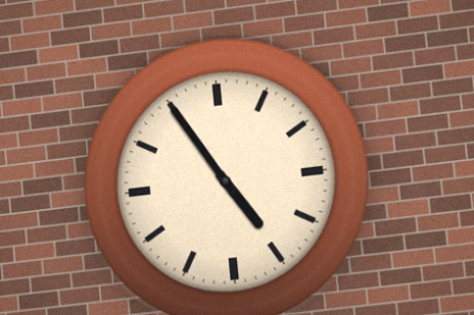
4:55
